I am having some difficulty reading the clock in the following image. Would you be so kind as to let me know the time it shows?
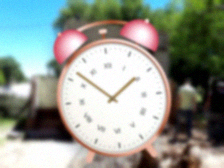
1:52
